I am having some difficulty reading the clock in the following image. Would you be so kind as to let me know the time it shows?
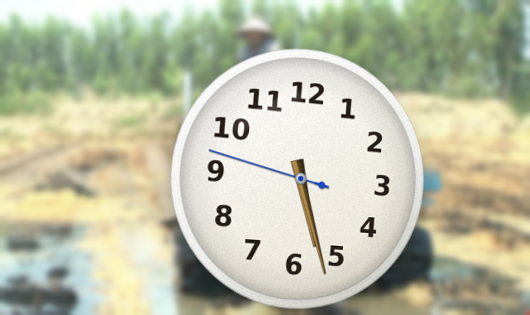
5:26:47
